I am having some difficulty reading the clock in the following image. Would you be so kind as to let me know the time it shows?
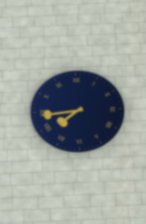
7:44
